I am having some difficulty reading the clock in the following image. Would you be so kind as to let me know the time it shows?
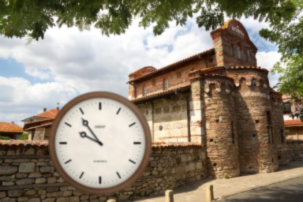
9:54
